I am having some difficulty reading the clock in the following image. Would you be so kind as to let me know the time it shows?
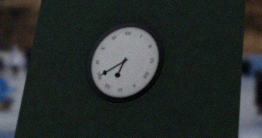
6:40
